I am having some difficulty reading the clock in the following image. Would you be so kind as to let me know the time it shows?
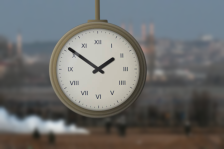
1:51
